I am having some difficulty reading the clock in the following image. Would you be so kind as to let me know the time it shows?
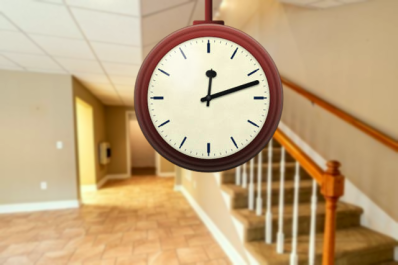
12:12
